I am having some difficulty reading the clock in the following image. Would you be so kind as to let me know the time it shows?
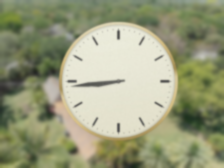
8:44
